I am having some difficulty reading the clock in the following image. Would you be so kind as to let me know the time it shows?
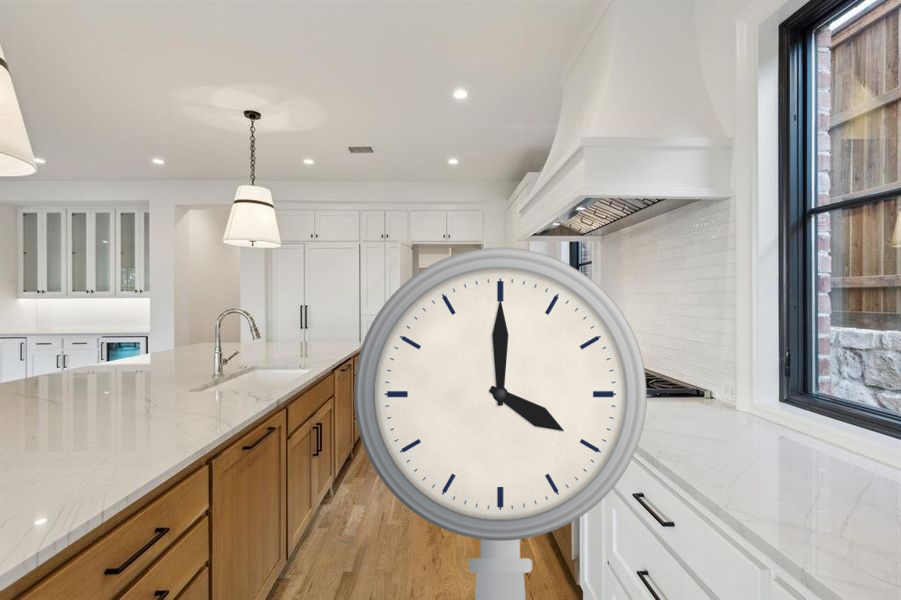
4:00
